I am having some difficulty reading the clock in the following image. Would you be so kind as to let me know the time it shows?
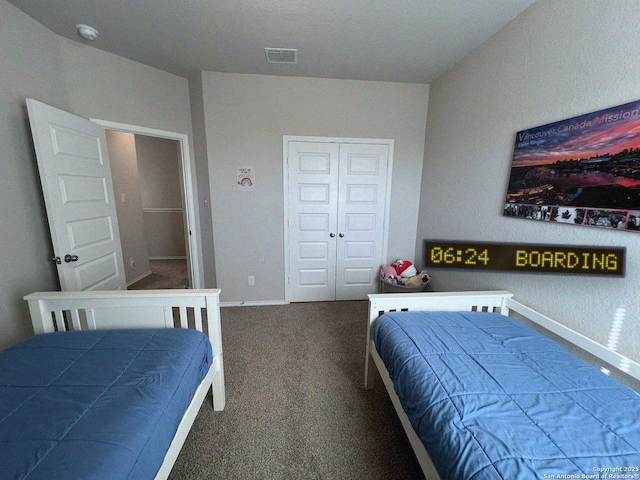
6:24
